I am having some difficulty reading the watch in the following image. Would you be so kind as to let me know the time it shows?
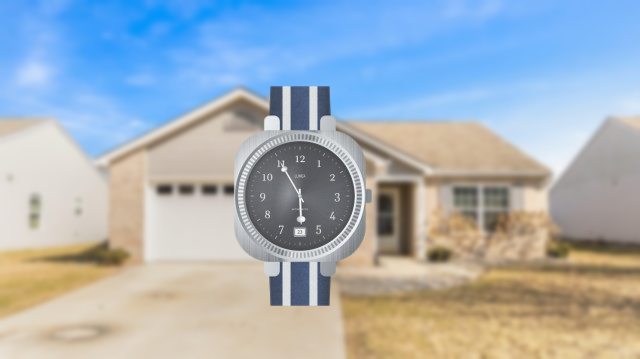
5:55
